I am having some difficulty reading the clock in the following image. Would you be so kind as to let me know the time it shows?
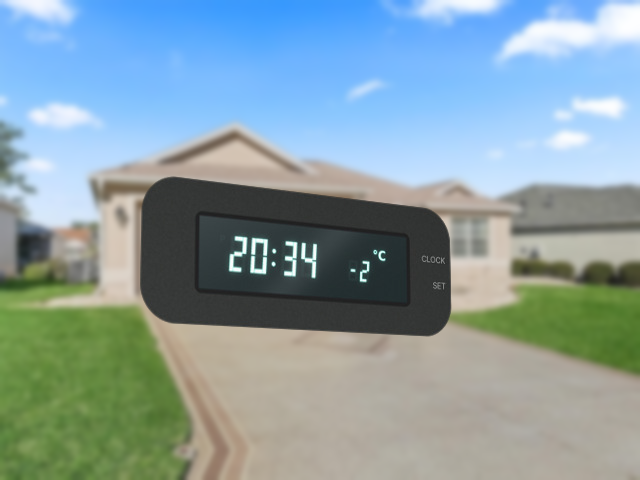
20:34
